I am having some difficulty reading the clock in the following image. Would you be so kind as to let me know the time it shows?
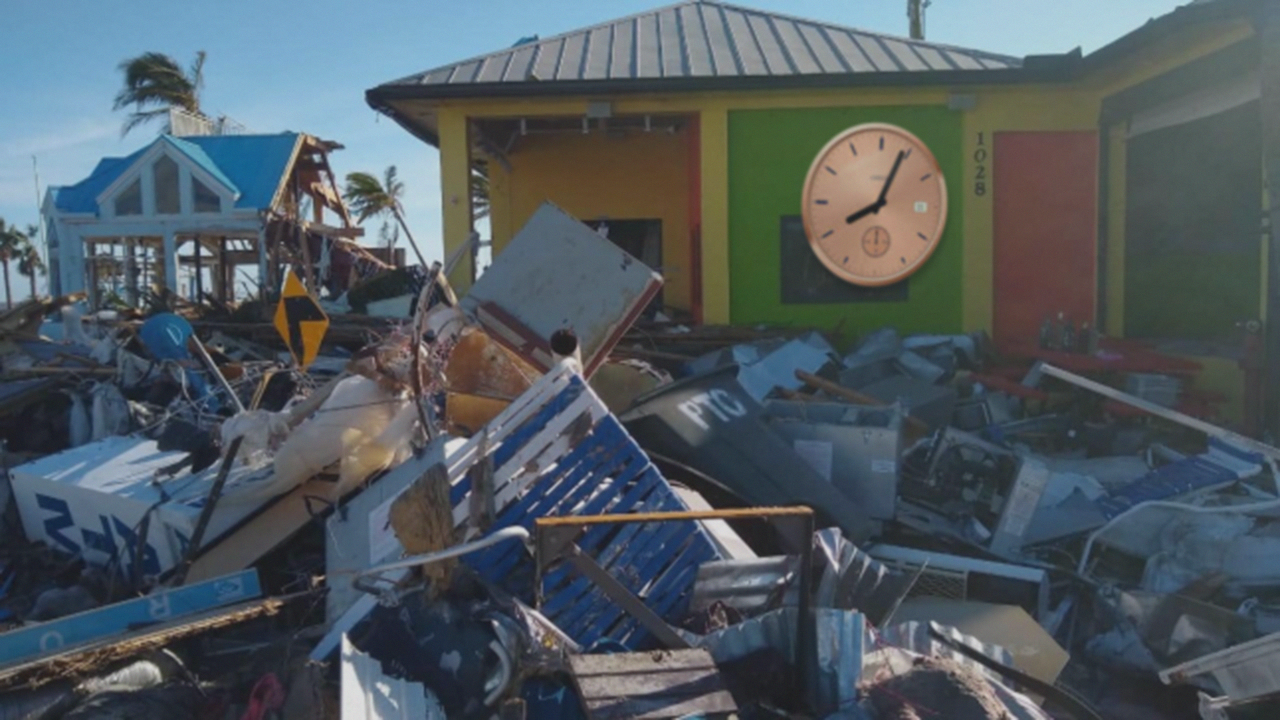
8:04
